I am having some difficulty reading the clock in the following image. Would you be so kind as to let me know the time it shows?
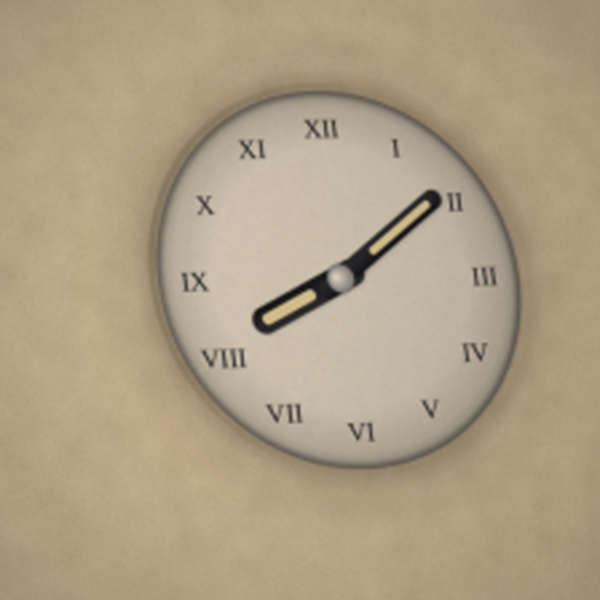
8:09
